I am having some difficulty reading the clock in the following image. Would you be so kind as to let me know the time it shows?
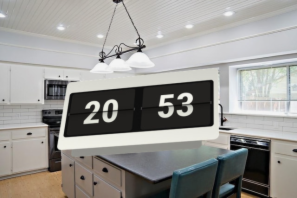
20:53
